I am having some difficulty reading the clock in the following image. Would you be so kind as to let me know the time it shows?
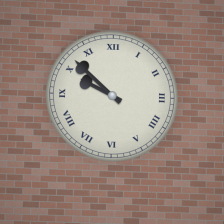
9:52
